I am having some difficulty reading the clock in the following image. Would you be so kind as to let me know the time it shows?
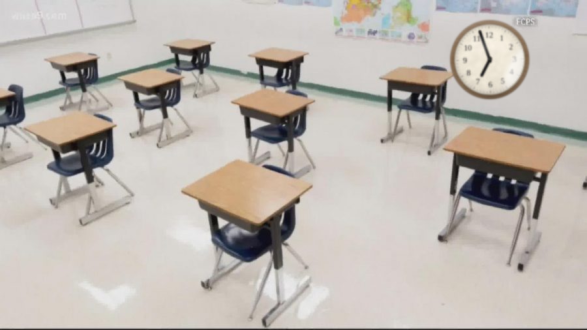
6:57
